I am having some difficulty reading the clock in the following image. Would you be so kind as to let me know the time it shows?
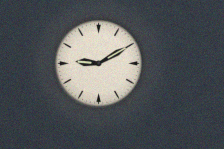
9:10
